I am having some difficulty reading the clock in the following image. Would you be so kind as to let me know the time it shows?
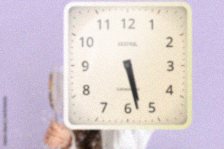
5:28
